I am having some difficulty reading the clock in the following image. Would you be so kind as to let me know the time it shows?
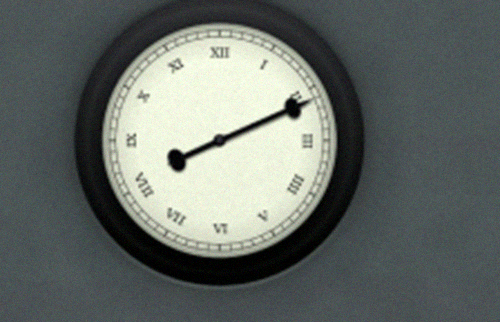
8:11
